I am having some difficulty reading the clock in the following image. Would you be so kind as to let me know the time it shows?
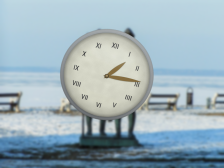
1:14
